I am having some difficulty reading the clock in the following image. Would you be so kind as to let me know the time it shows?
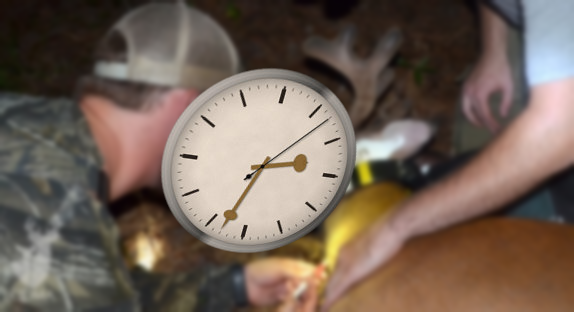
2:33:07
